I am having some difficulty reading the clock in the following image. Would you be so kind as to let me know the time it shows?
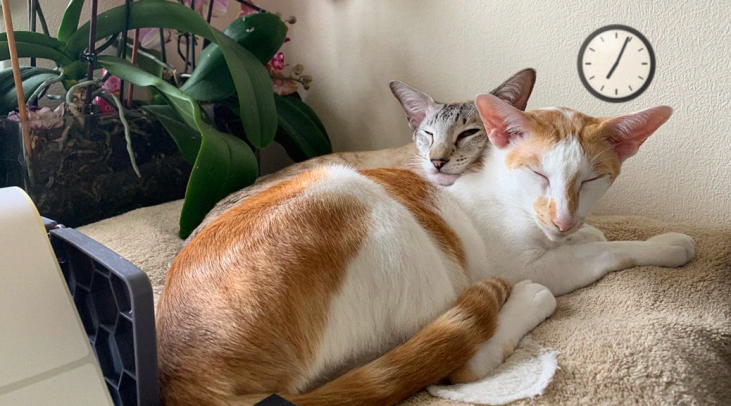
7:04
